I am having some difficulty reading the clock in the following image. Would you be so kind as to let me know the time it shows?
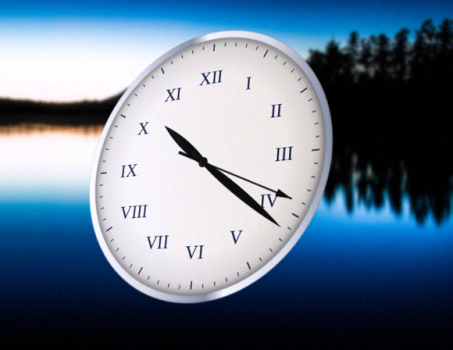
10:21:19
